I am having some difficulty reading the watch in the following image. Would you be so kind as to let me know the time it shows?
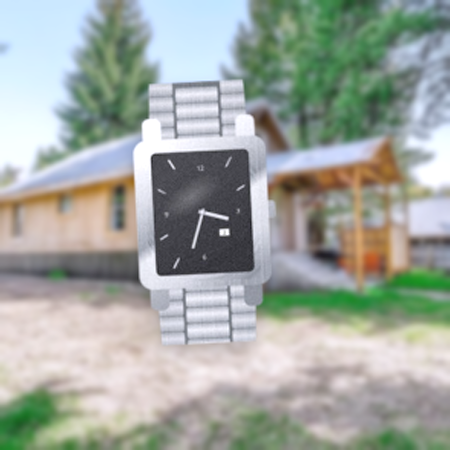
3:33
